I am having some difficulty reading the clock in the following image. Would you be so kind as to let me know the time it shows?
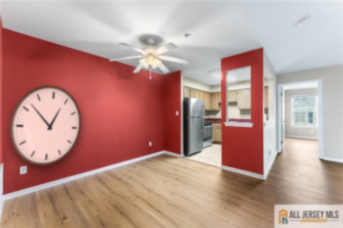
12:52
